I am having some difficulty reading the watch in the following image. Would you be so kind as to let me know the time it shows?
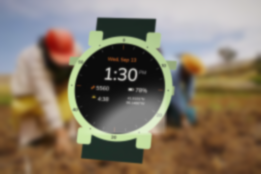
1:30
